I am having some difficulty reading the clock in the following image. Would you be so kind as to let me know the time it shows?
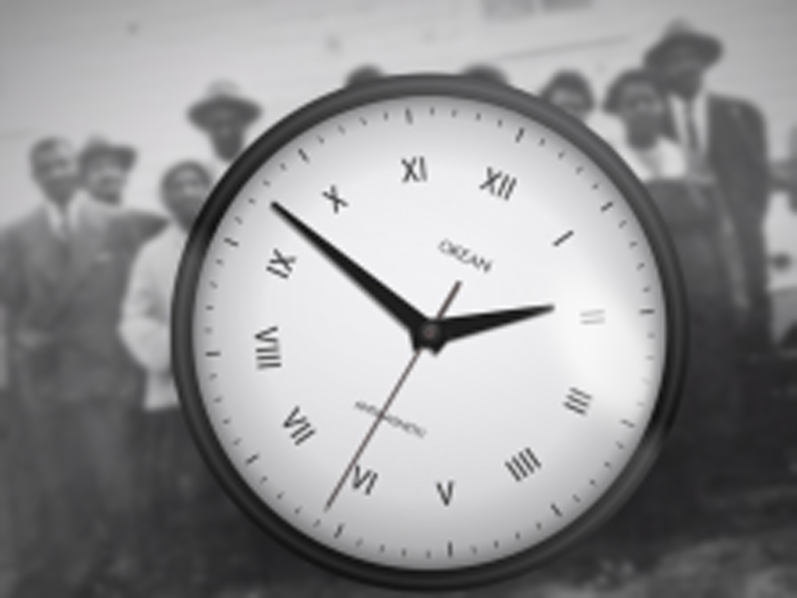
1:47:31
